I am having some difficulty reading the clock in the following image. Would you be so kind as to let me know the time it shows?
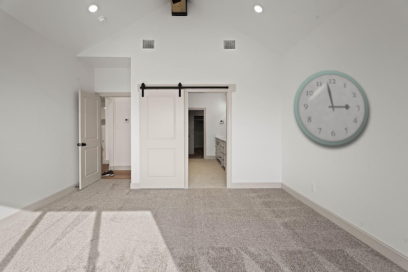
2:58
